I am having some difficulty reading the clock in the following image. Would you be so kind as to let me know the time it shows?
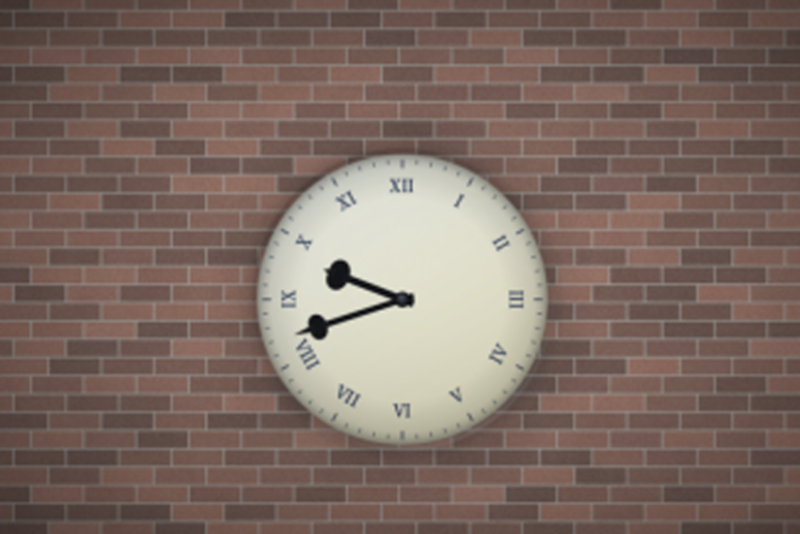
9:42
